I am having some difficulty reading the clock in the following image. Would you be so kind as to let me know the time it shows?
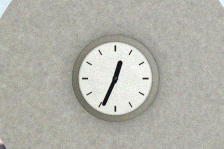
12:34
